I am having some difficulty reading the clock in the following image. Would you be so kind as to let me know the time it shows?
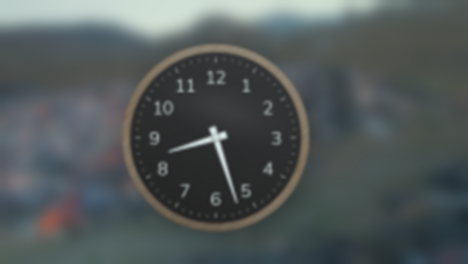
8:27
